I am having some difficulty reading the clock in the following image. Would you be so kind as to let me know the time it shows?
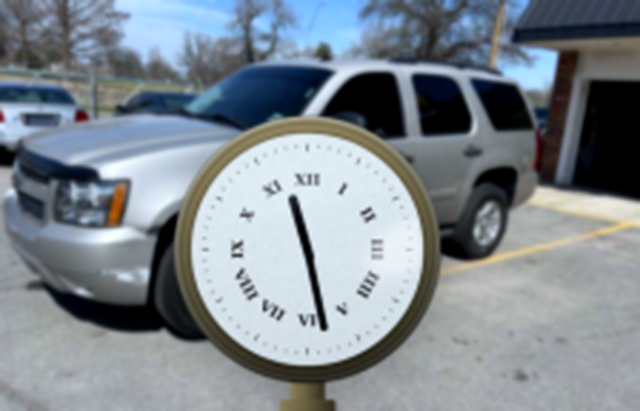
11:28
